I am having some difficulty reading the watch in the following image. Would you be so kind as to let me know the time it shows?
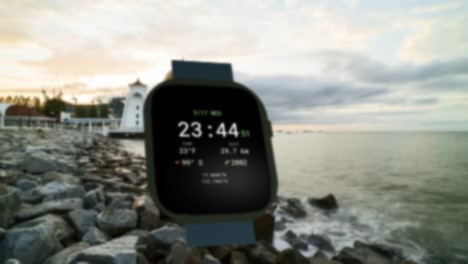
23:44
